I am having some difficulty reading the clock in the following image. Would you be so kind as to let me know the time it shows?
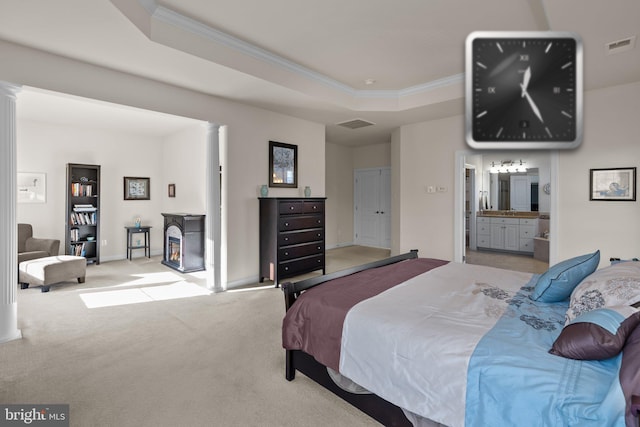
12:25
